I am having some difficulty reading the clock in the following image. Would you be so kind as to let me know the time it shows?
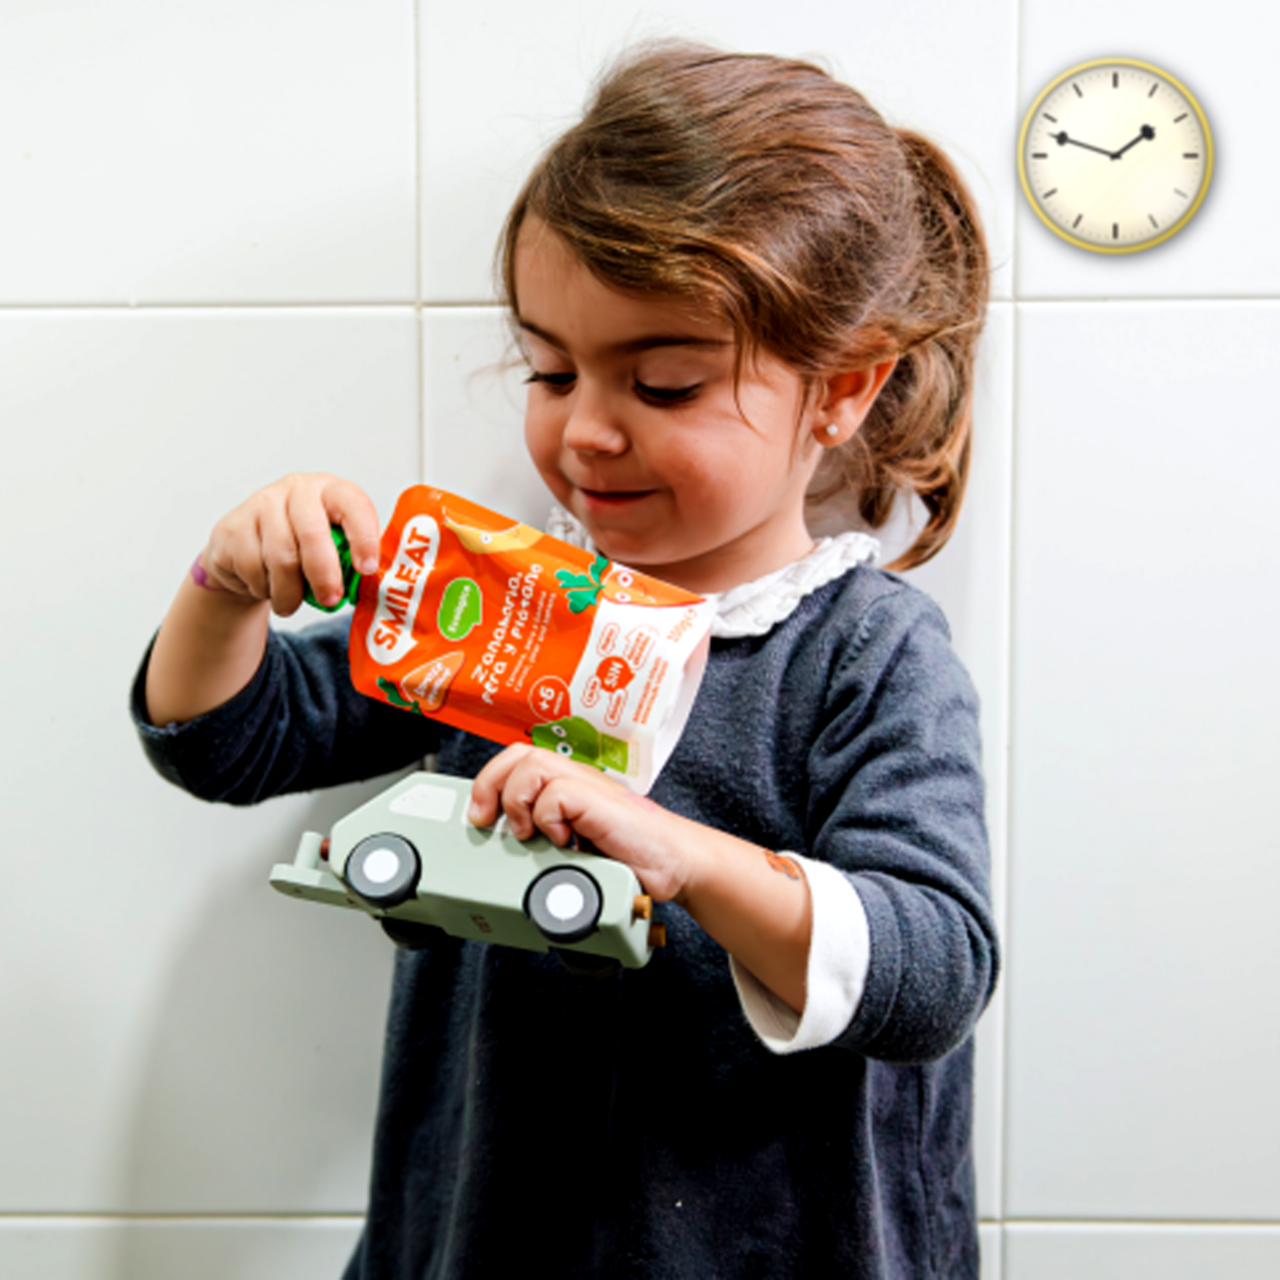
1:48
